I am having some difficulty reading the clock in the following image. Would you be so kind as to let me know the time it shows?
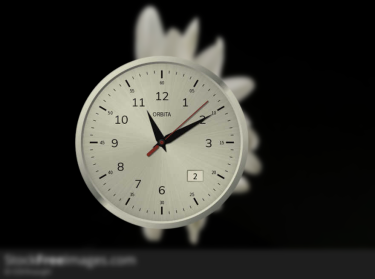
11:10:08
